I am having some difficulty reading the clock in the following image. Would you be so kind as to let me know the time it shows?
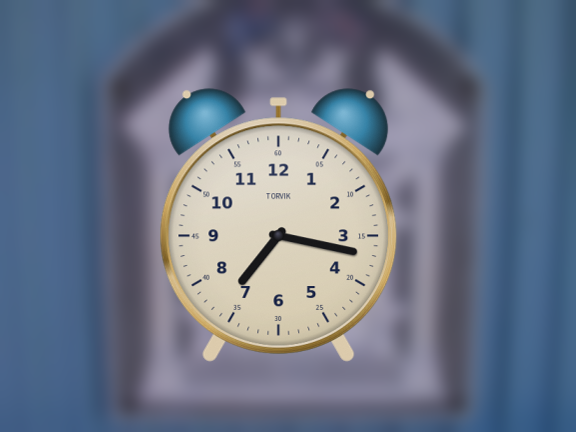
7:17
